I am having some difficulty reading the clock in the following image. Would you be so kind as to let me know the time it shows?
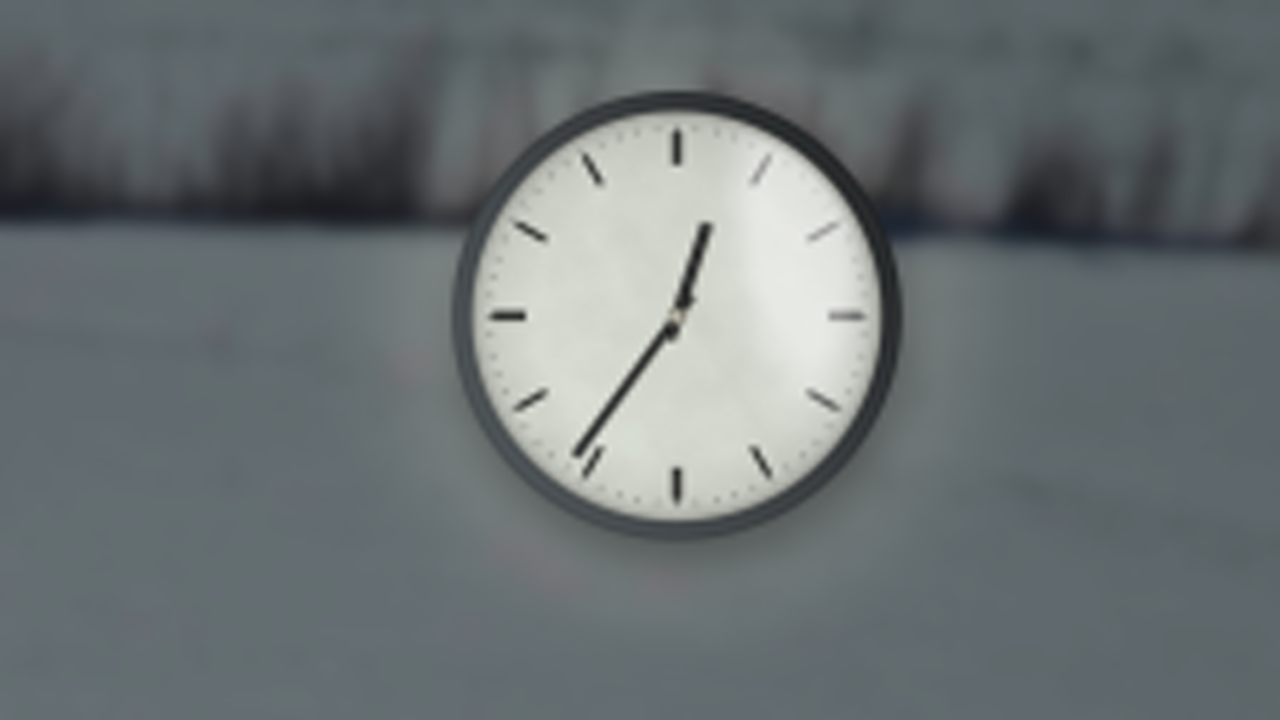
12:36
